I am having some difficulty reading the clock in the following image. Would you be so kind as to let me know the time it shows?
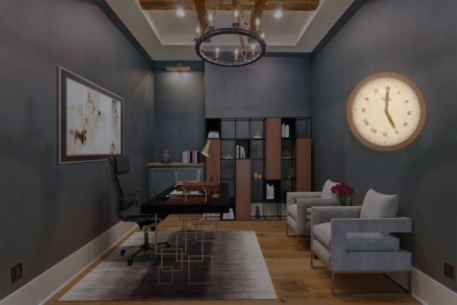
5:00
